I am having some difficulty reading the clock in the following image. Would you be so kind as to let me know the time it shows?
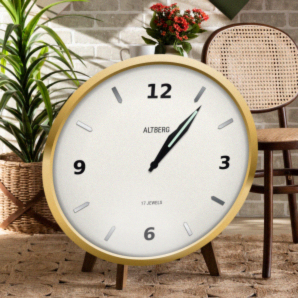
1:06
